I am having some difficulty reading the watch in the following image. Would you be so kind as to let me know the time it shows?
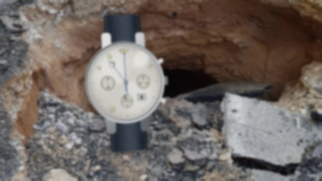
5:54
